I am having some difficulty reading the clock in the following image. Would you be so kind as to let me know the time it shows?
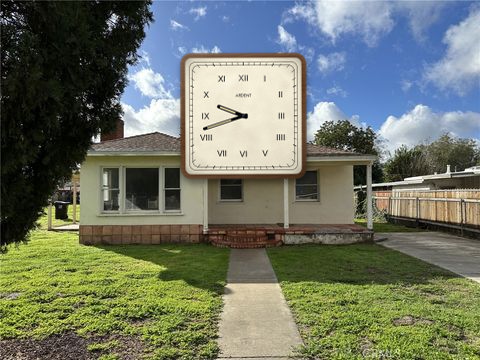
9:42
